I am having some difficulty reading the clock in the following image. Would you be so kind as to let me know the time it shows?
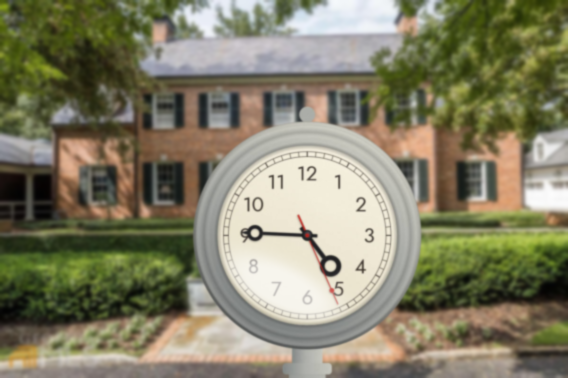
4:45:26
